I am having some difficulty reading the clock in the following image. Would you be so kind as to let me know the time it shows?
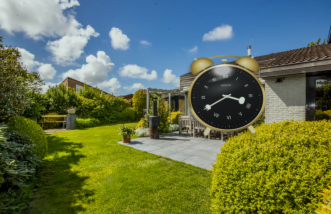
3:40
